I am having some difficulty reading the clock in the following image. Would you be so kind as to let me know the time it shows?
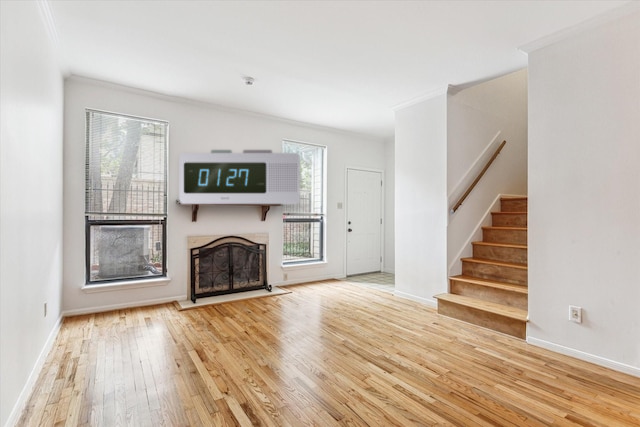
1:27
